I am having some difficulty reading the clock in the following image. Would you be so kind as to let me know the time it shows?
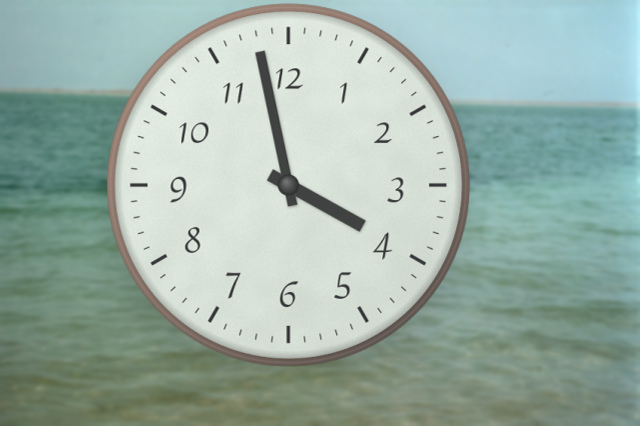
3:58
